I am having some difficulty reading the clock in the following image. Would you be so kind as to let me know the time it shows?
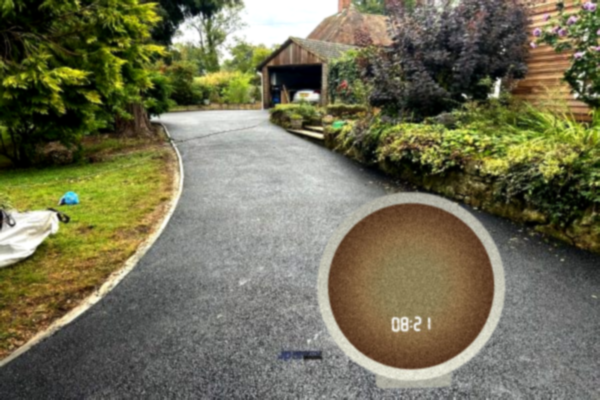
8:21
